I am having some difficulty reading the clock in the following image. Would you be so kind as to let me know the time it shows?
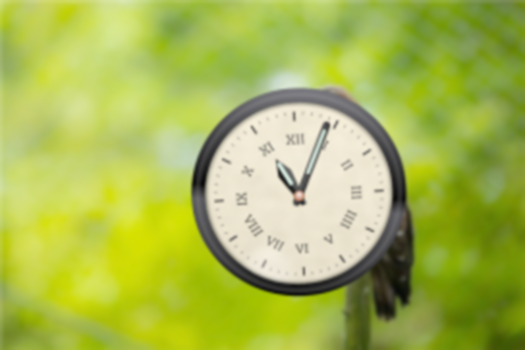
11:04
